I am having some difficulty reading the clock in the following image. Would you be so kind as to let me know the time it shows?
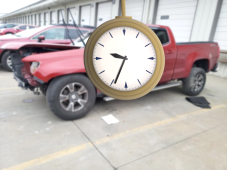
9:34
